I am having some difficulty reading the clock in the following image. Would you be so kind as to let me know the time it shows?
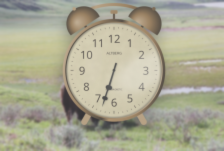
6:33
